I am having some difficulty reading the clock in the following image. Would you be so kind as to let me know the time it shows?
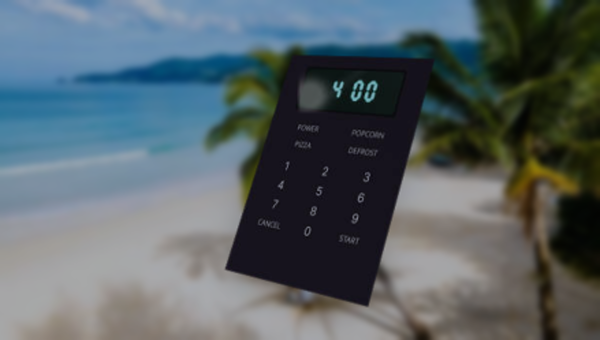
4:00
